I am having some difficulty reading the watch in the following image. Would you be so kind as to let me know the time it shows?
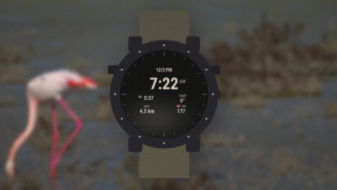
7:22
